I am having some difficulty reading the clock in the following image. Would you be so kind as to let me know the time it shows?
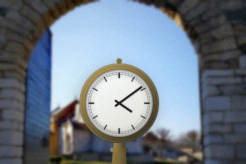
4:09
